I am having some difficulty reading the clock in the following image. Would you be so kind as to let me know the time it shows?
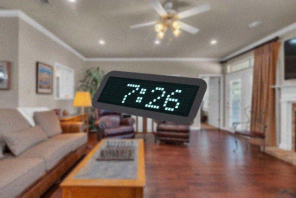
7:26
